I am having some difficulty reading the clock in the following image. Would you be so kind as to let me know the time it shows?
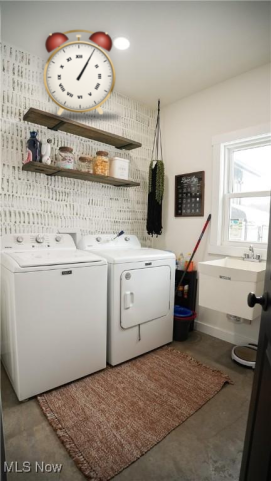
1:05
